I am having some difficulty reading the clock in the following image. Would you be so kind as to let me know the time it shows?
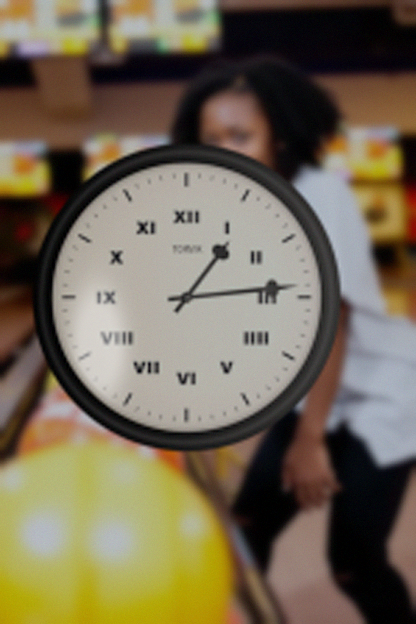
1:14
